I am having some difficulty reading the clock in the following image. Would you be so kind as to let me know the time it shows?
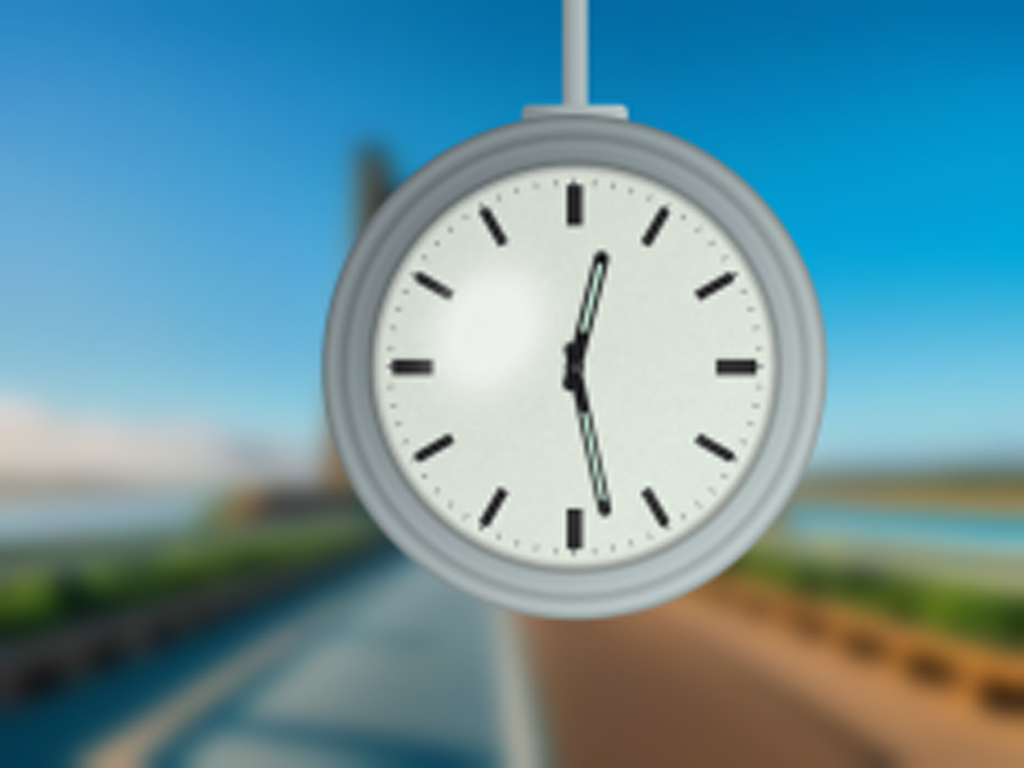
12:28
